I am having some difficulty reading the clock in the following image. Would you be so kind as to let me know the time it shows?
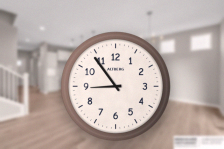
8:54
